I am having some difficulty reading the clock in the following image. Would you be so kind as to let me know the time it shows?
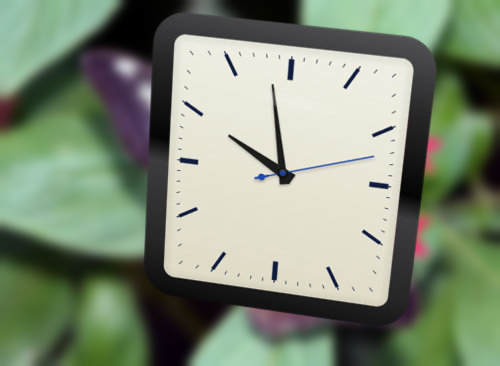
9:58:12
